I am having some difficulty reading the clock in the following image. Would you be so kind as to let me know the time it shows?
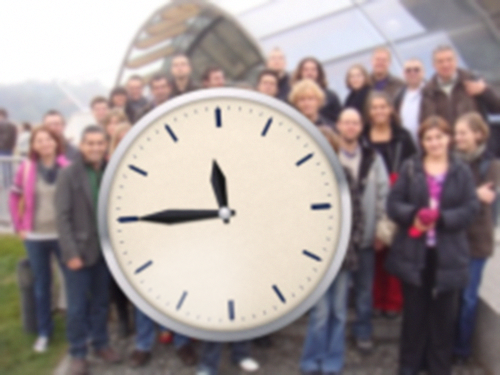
11:45
